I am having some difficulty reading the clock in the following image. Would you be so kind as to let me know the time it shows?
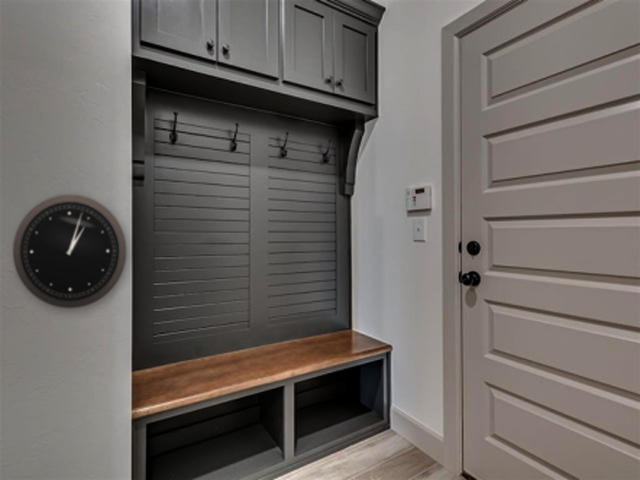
1:03
